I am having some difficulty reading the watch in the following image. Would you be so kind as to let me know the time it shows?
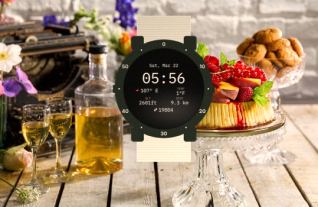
5:56
